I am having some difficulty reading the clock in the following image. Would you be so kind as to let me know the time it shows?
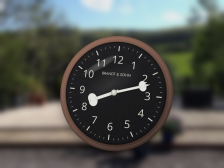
8:12
